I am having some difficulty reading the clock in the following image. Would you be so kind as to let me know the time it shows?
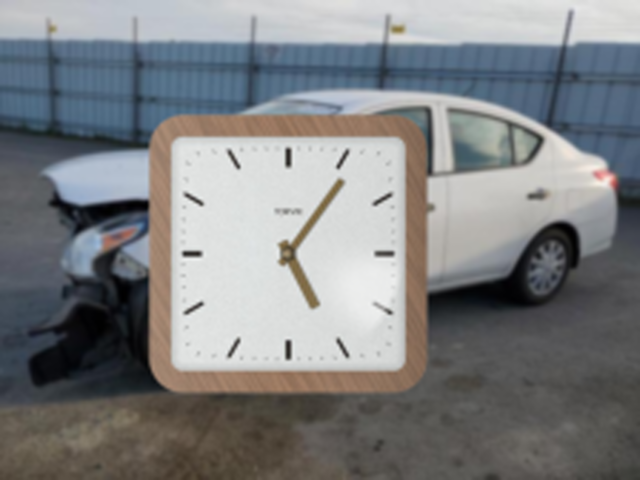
5:06
